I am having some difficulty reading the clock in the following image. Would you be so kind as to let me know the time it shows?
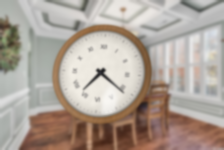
7:21
